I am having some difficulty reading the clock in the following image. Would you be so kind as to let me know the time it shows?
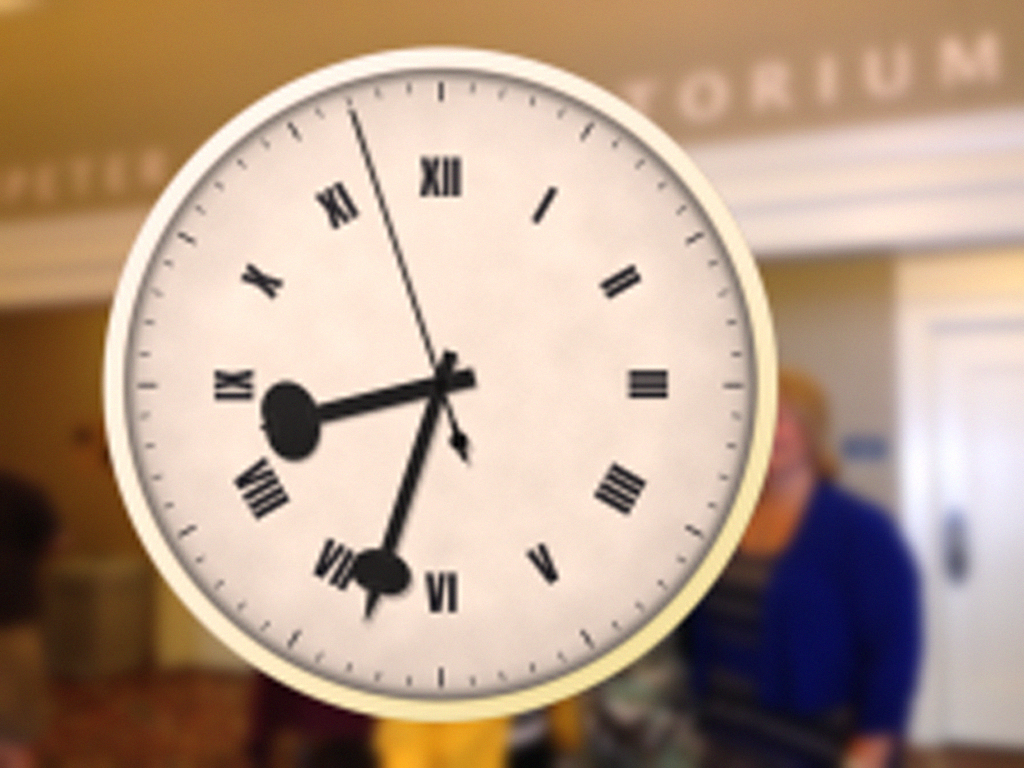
8:32:57
